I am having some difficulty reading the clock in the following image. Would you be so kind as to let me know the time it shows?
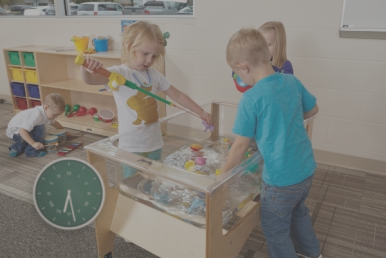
6:28
